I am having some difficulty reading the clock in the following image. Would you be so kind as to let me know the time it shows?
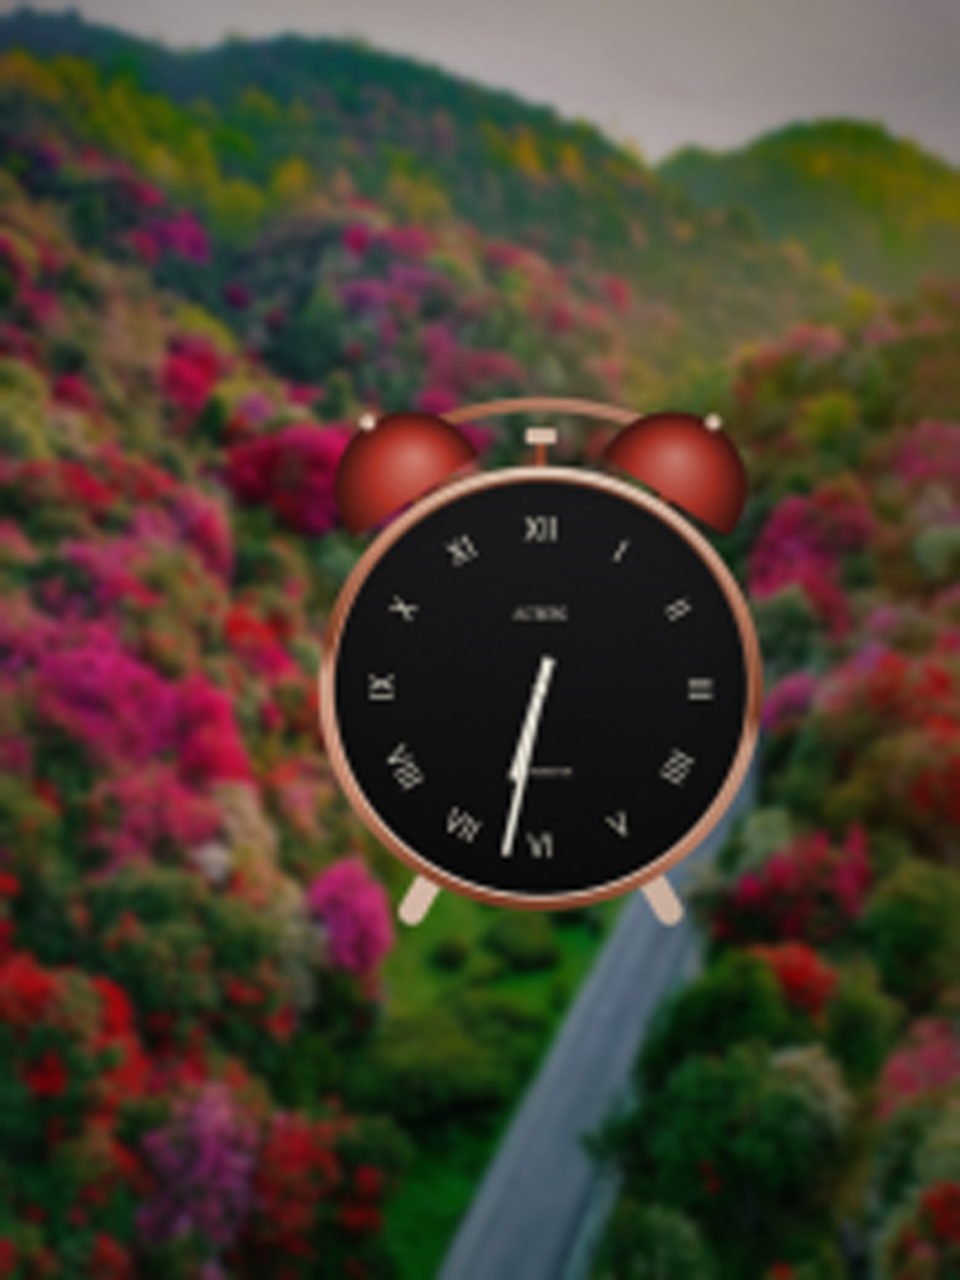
6:32
